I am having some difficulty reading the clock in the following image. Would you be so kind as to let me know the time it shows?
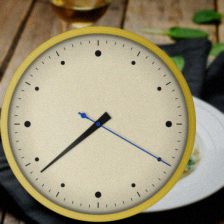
7:38:20
